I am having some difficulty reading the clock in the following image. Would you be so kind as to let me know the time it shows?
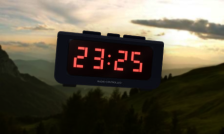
23:25
